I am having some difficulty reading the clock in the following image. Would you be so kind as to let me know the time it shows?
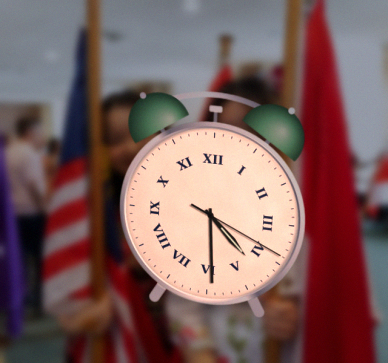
4:29:19
